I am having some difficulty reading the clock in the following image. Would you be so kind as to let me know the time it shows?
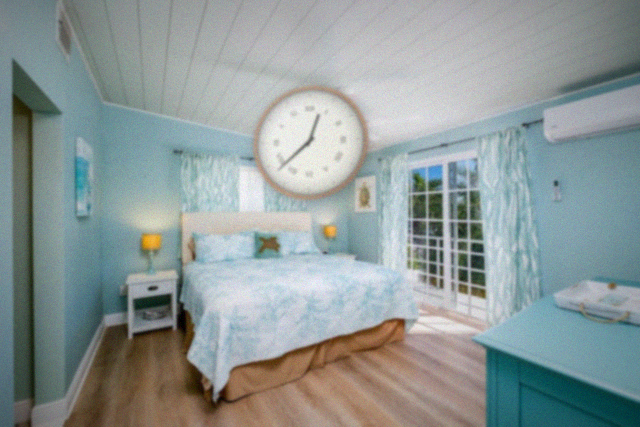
12:38
